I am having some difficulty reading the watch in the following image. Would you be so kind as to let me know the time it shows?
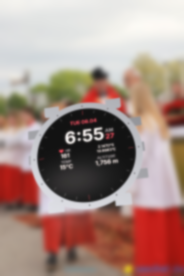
6:55
